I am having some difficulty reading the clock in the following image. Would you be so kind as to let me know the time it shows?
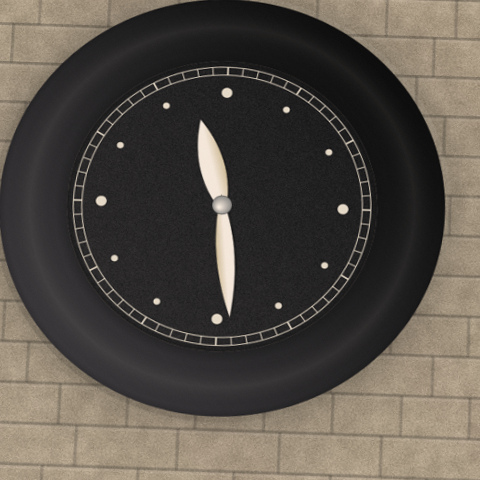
11:29
